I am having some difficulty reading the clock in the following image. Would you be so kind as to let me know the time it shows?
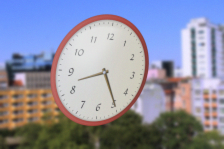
8:25
